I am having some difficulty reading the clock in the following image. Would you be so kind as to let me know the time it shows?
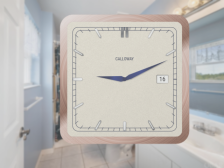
9:11
